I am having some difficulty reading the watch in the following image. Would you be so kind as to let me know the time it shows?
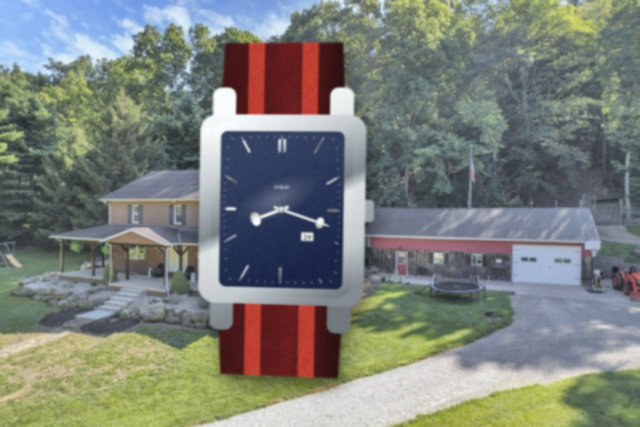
8:18
